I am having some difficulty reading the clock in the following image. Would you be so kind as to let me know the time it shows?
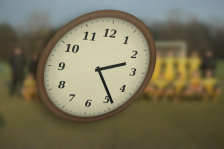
2:24
